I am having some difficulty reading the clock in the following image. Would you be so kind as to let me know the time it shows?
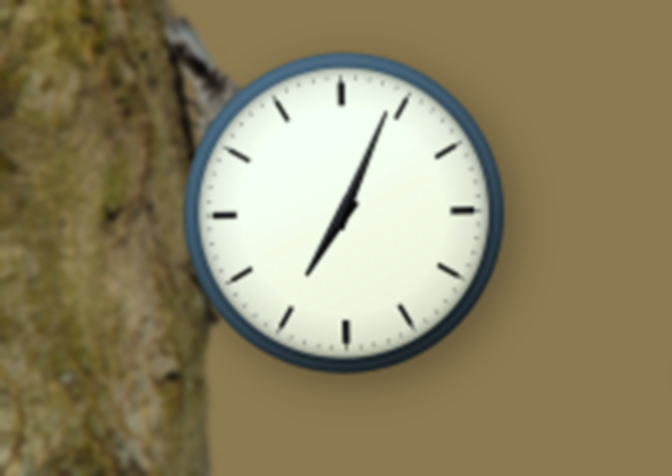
7:04
